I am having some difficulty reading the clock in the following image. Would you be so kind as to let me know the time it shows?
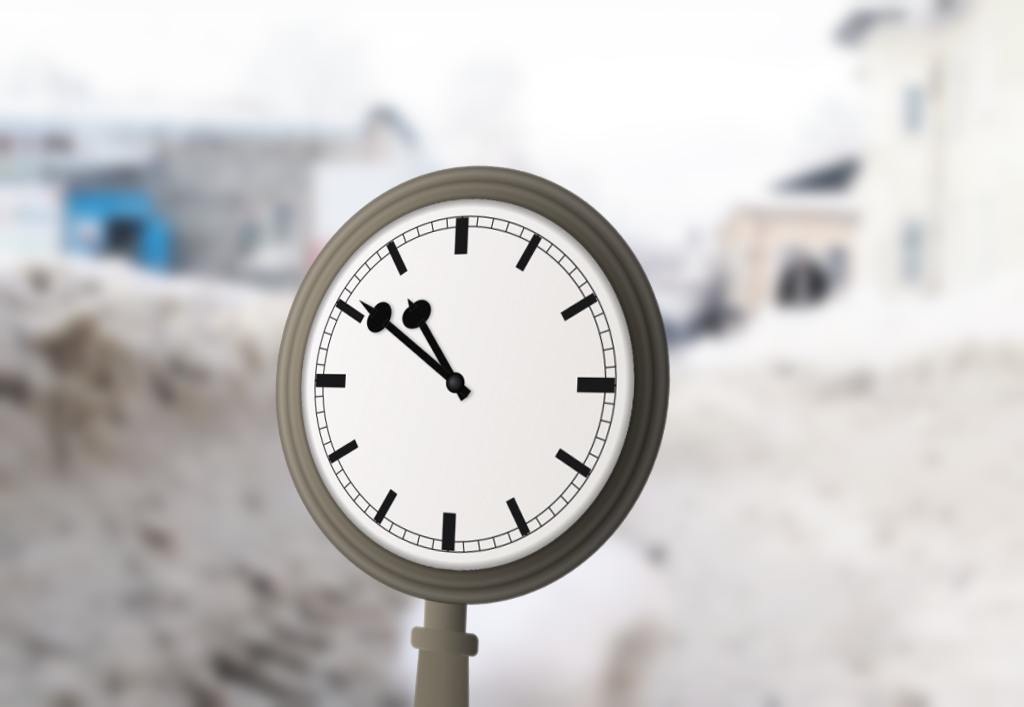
10:51
